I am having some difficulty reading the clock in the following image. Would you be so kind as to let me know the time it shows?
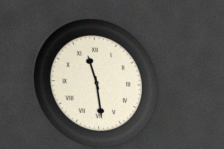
11:29
